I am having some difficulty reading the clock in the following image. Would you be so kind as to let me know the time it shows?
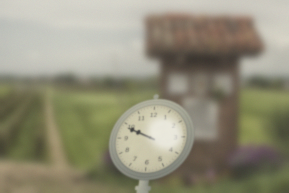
9:49
